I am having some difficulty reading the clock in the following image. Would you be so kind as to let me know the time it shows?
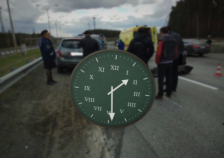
1:29
